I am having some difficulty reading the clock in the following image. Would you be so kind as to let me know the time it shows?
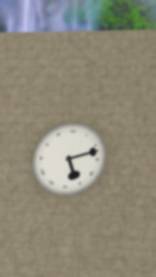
5:12
